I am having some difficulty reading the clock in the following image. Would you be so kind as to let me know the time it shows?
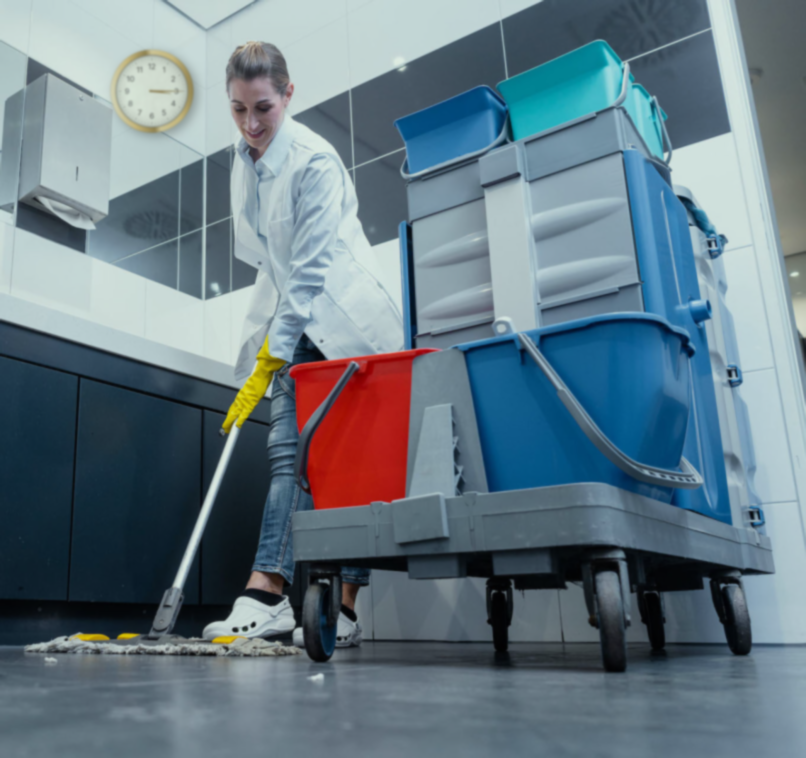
3:15
